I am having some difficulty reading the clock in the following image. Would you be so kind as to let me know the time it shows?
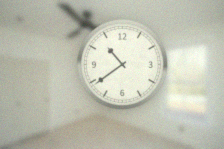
10:39
